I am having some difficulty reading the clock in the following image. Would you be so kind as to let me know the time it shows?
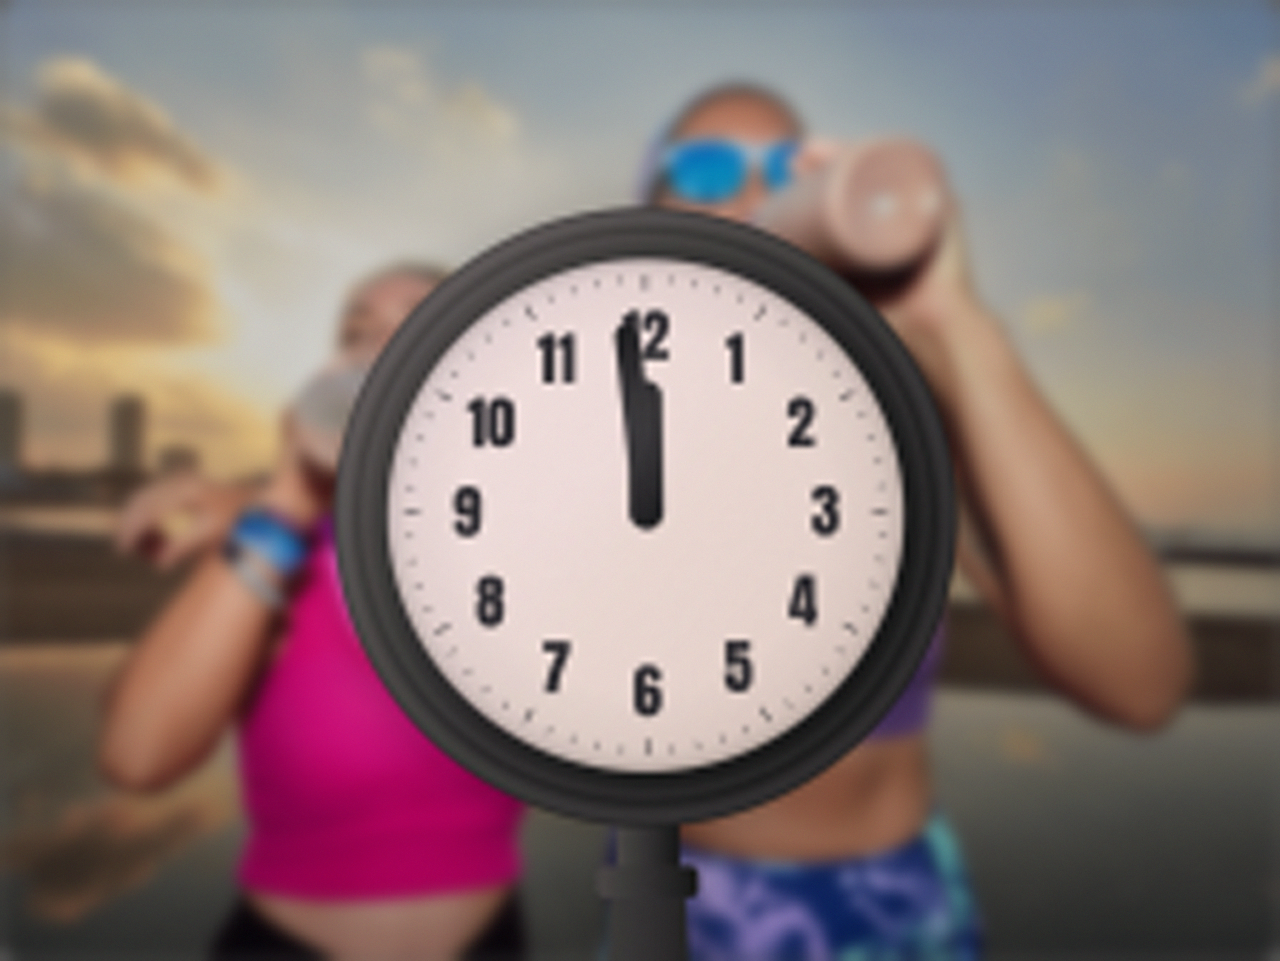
11:59
